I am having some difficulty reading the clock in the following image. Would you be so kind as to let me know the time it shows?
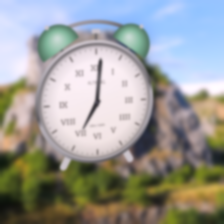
7:01
